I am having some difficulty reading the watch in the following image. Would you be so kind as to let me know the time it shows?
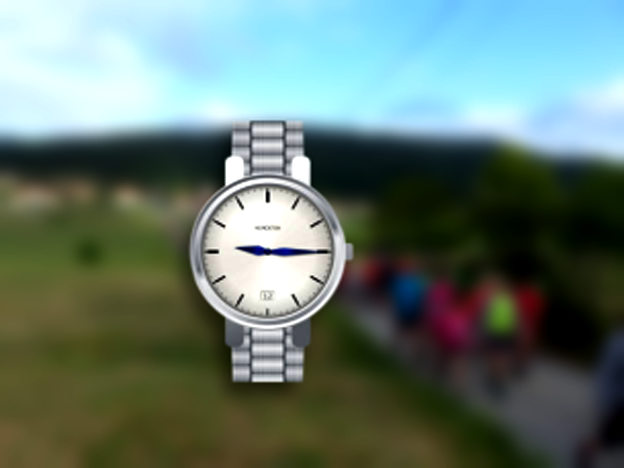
9:15
